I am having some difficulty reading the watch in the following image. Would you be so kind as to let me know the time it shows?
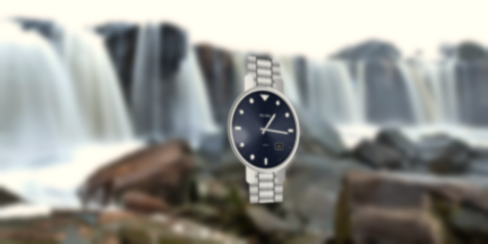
1:16
